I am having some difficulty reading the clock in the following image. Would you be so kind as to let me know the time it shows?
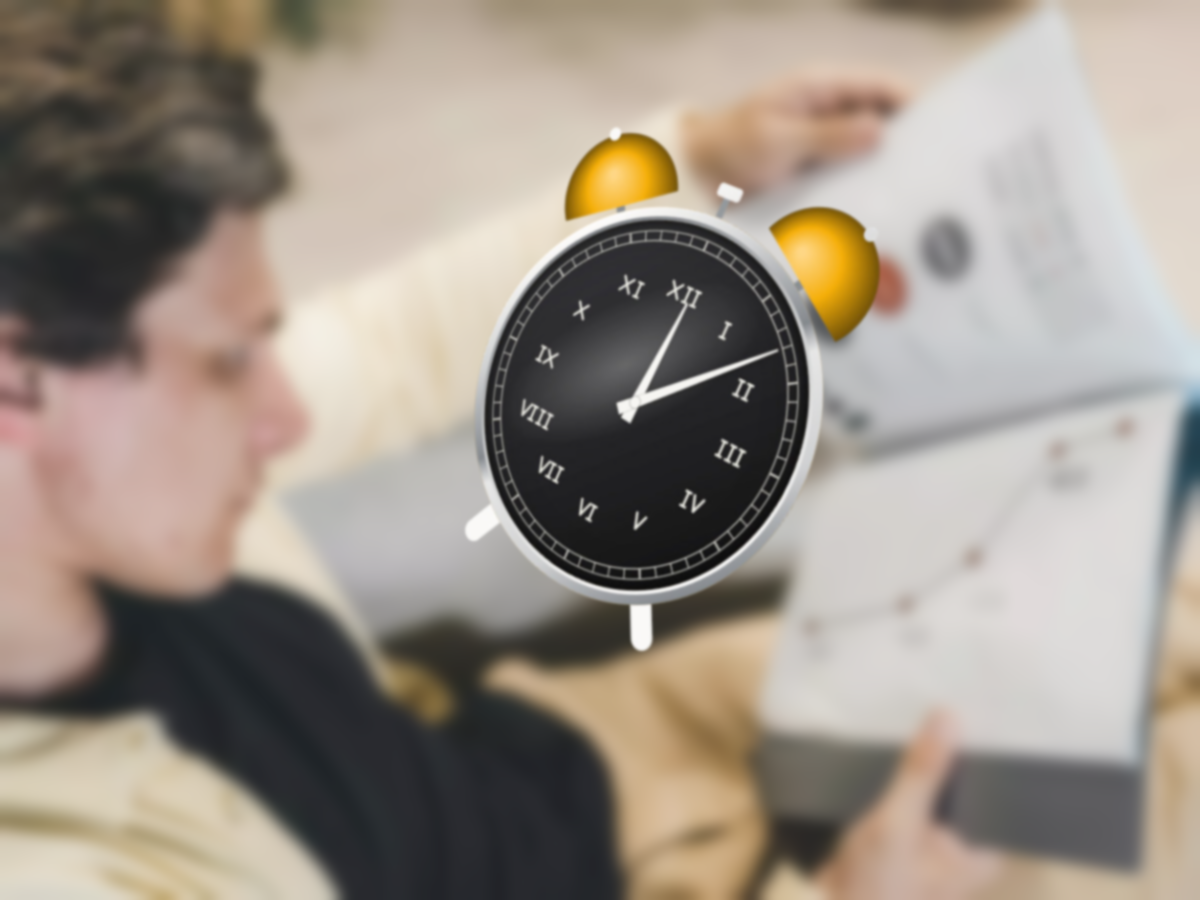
12:08
